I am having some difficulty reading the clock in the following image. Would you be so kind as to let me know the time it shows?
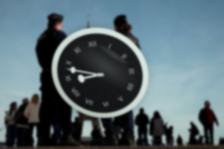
8:48
